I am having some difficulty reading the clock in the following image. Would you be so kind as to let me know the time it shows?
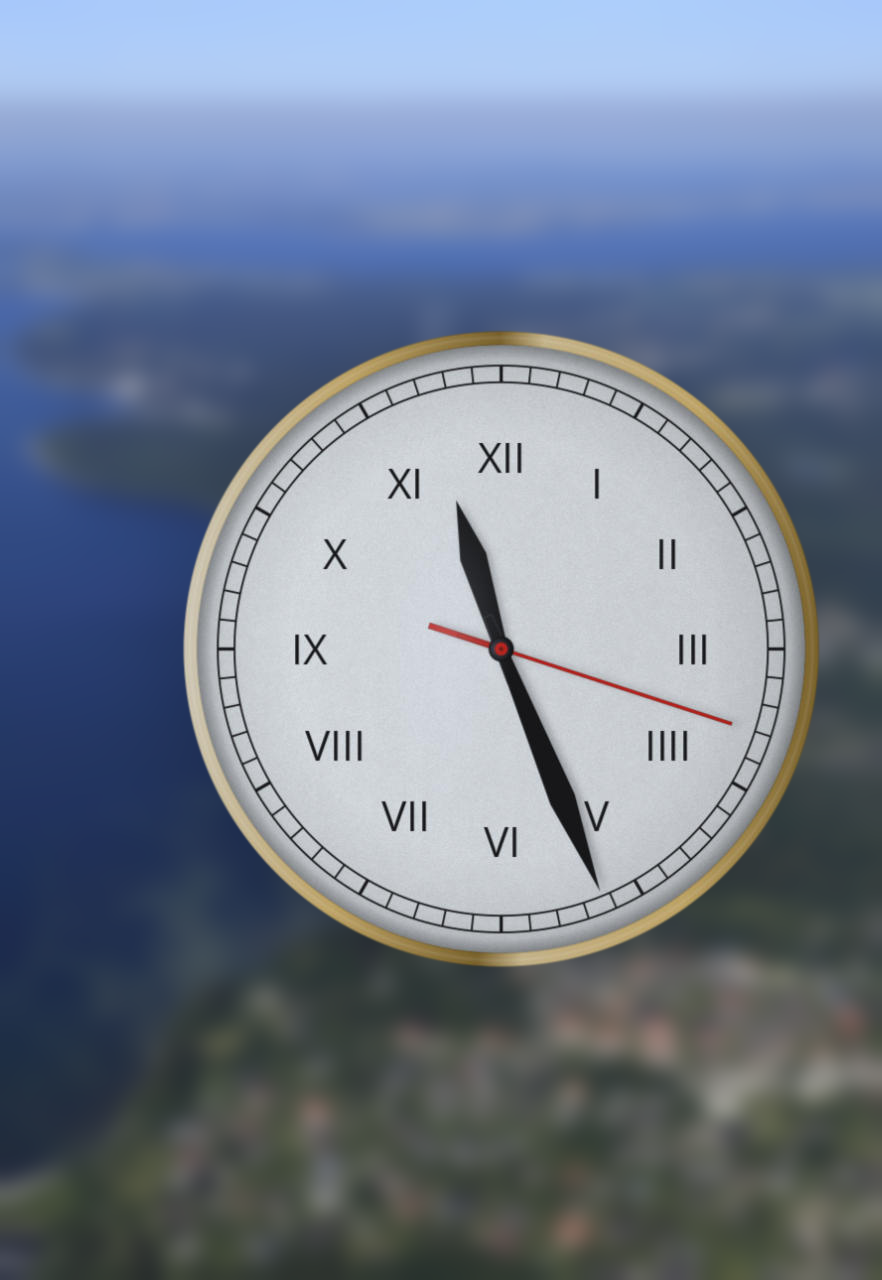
11:26:18
